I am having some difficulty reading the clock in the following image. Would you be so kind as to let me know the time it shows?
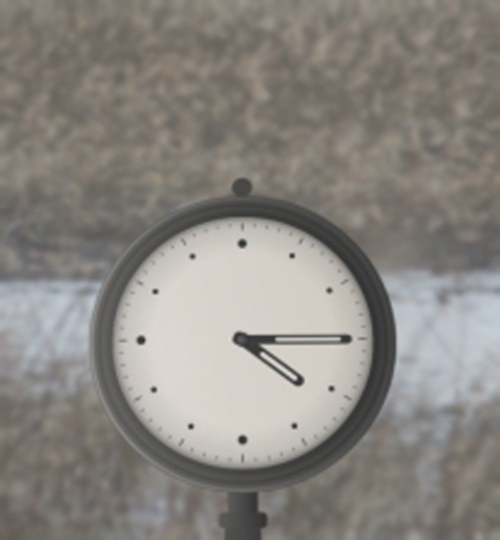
4:15
